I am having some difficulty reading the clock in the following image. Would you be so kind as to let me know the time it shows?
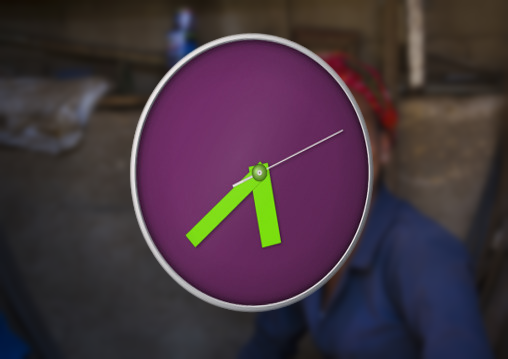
5:38:11
